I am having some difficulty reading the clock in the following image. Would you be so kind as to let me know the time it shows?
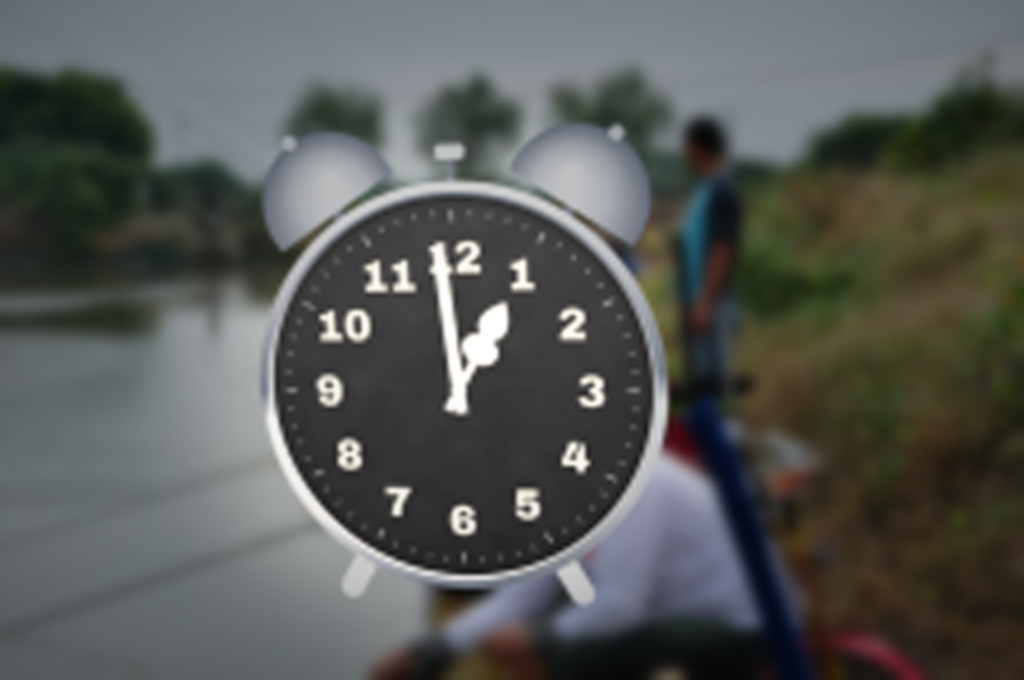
12:59
